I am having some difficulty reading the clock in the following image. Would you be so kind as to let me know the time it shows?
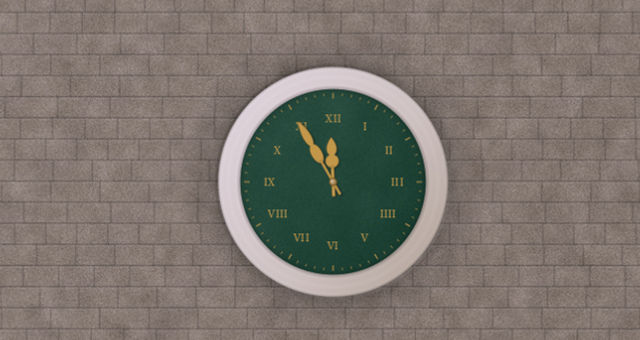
11:55
